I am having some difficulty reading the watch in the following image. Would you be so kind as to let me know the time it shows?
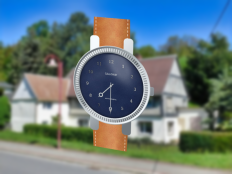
7:30
